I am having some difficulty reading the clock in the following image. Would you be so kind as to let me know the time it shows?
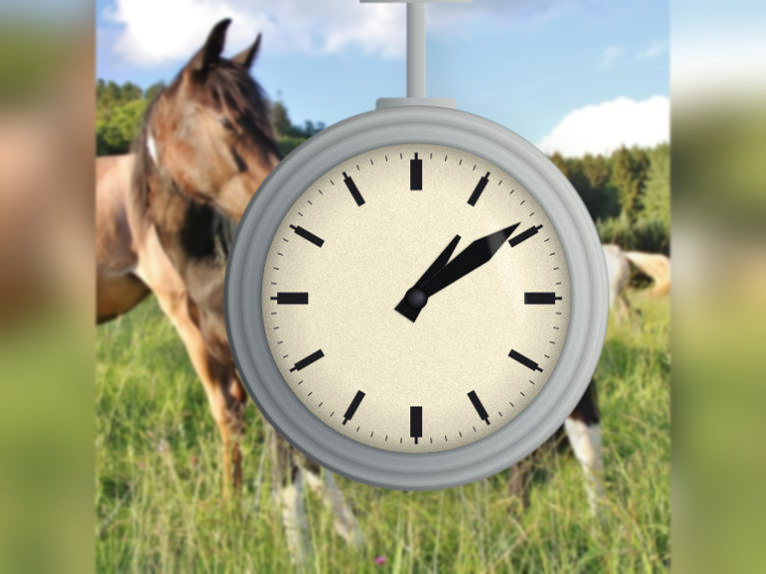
1:09
